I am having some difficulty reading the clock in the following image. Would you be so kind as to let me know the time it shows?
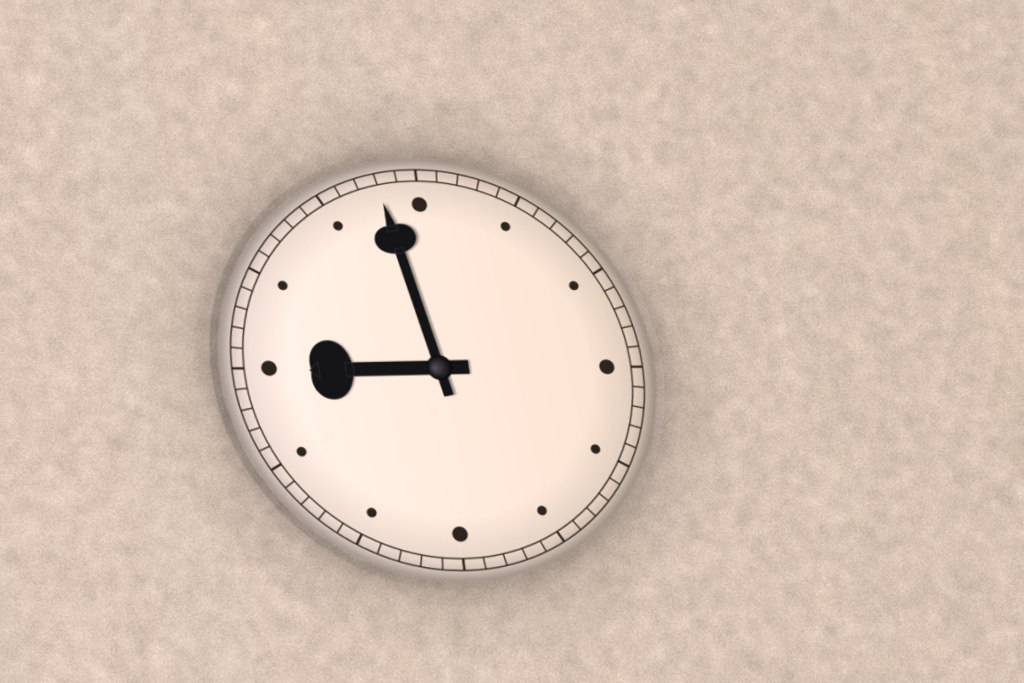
8:58
